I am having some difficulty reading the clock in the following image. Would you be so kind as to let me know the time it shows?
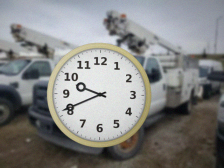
9:41
